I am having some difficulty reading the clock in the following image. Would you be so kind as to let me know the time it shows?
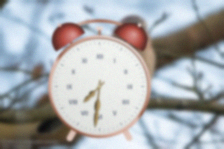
7:31
